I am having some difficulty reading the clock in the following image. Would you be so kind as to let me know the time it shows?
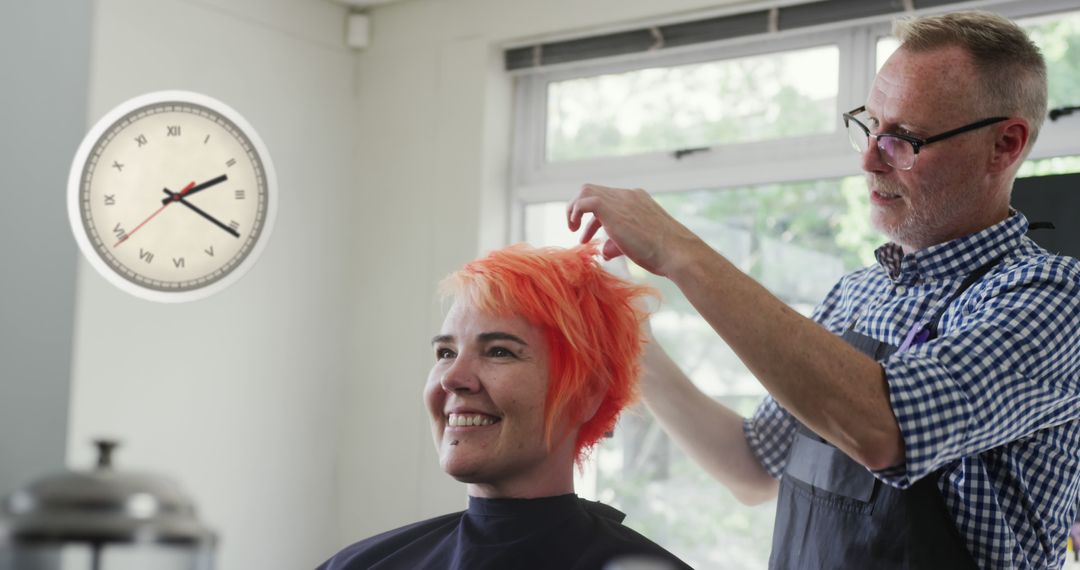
2:20:39
